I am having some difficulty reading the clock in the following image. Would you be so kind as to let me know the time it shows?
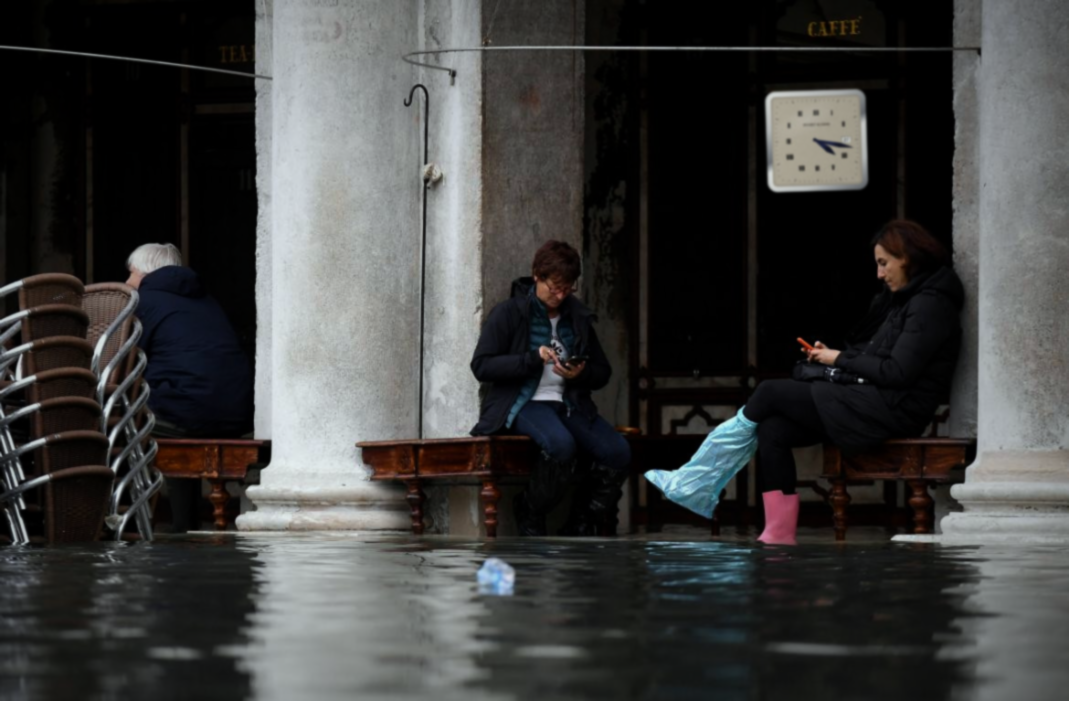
4:17
